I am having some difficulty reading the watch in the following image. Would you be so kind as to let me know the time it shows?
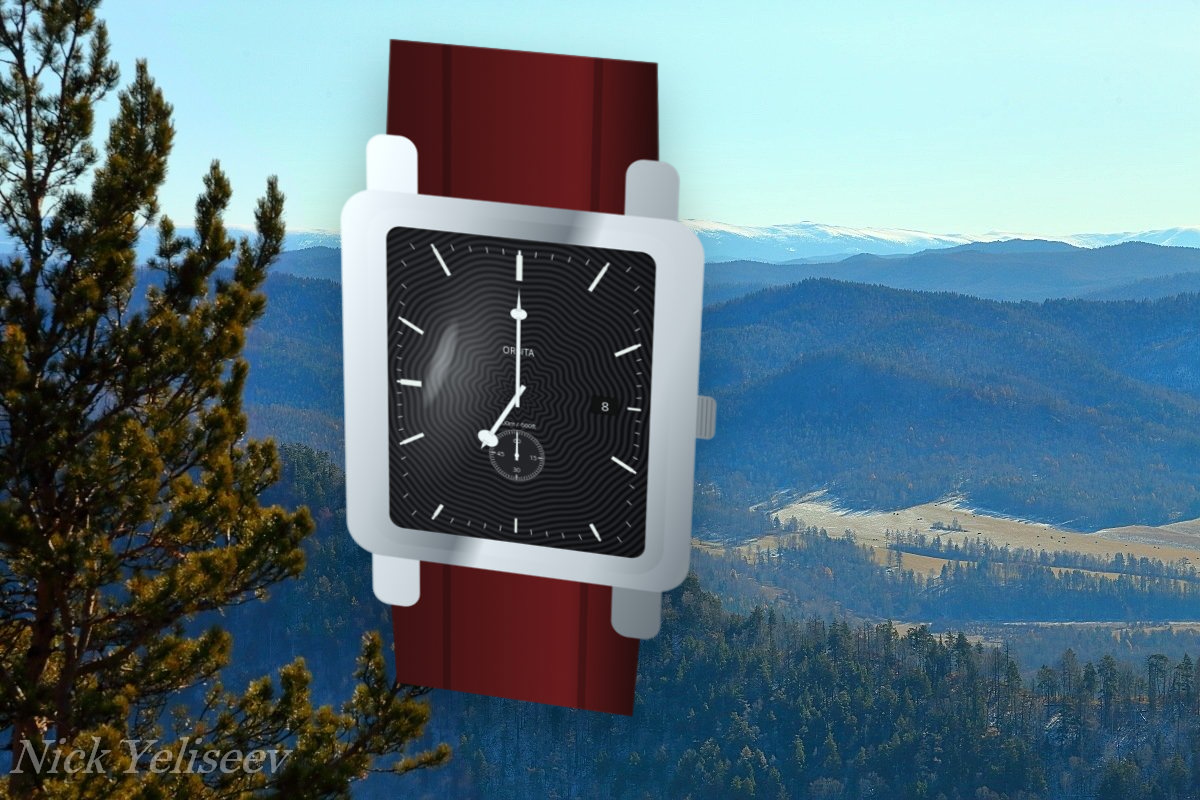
7:00
